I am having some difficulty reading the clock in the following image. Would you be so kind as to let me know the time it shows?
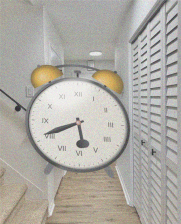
5:41
